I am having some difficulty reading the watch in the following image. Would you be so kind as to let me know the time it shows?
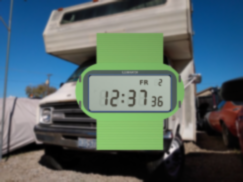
12:37:36
